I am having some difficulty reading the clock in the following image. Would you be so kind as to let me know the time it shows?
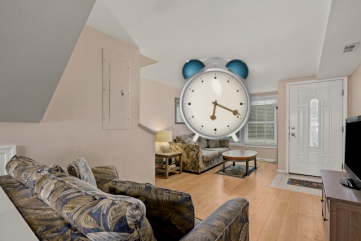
6:19
